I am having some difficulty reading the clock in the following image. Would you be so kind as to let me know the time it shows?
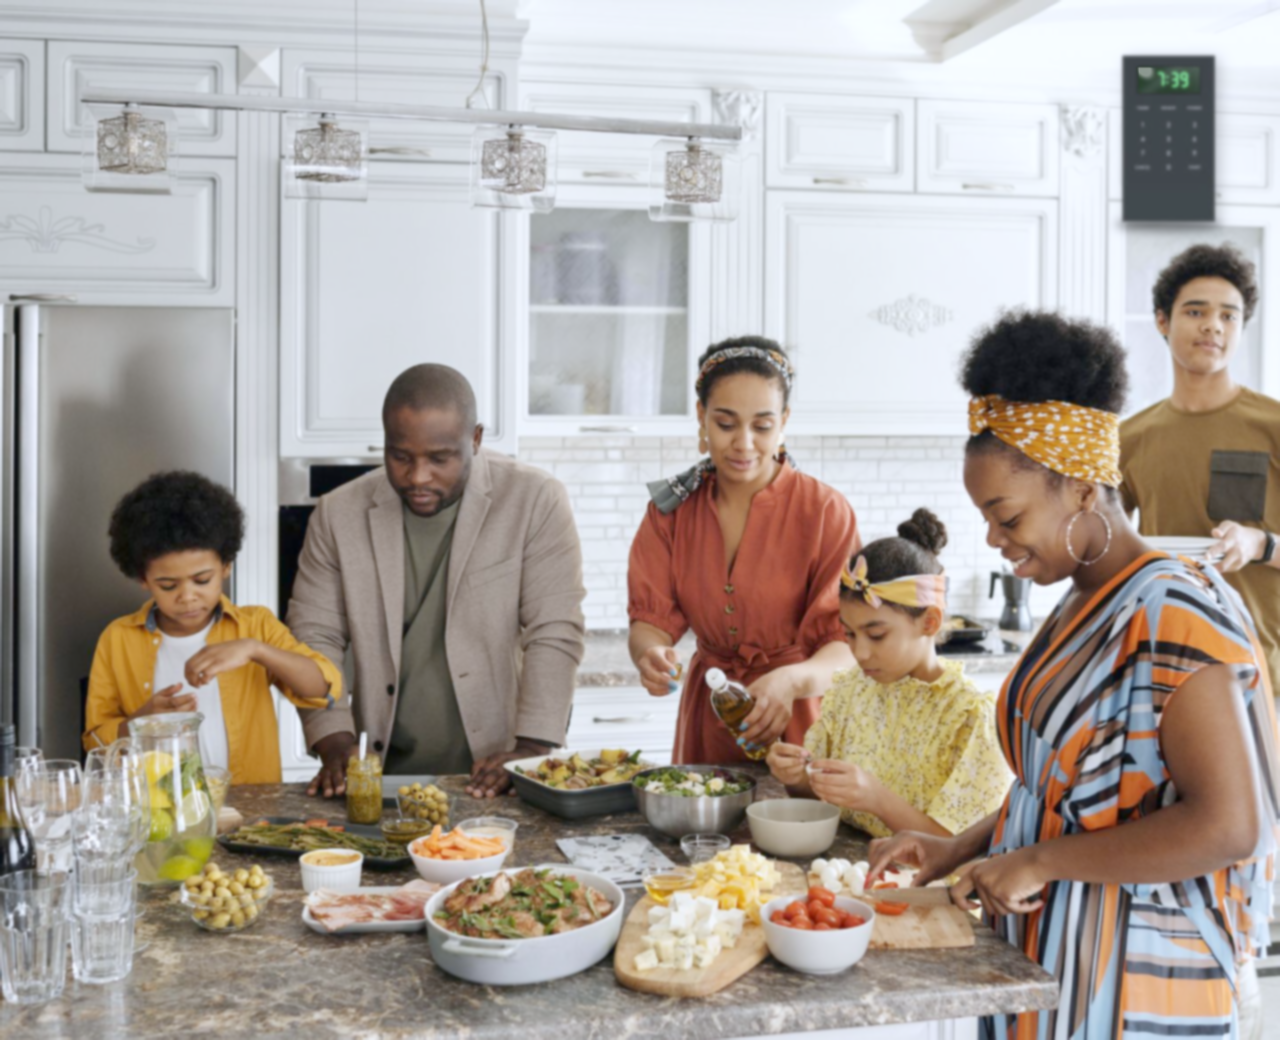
7:39
